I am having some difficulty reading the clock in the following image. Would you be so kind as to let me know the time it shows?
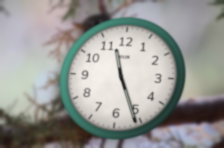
11:26
